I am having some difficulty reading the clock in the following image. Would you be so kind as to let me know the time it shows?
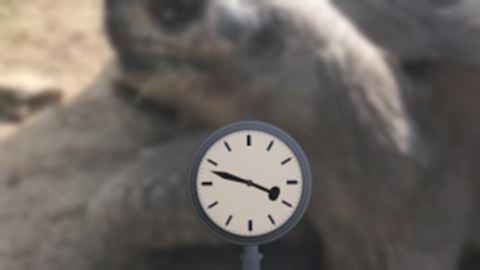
3:48
